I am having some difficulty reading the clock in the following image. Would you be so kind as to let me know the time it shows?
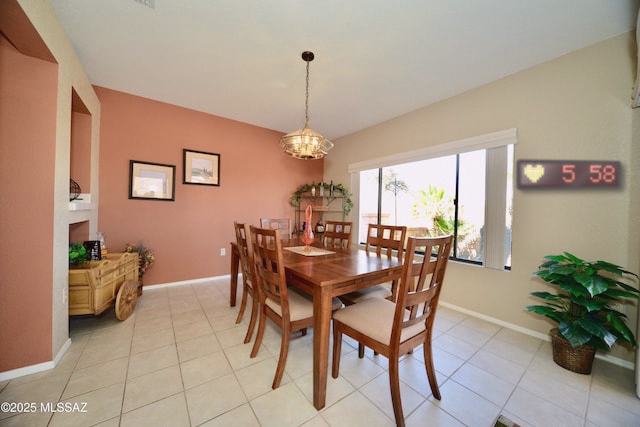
5:58
